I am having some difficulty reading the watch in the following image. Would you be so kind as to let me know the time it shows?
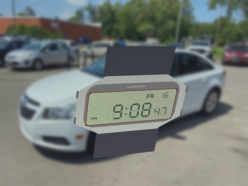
9:08:47
